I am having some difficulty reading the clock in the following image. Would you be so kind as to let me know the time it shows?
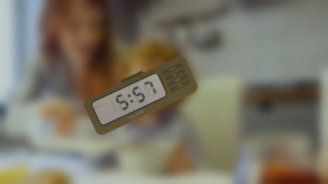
5:57
